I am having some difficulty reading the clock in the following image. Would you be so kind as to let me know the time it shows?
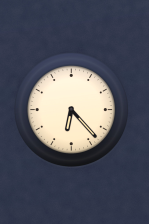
6:23
